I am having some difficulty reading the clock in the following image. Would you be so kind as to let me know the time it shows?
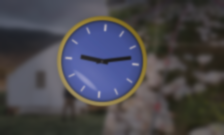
9:13
